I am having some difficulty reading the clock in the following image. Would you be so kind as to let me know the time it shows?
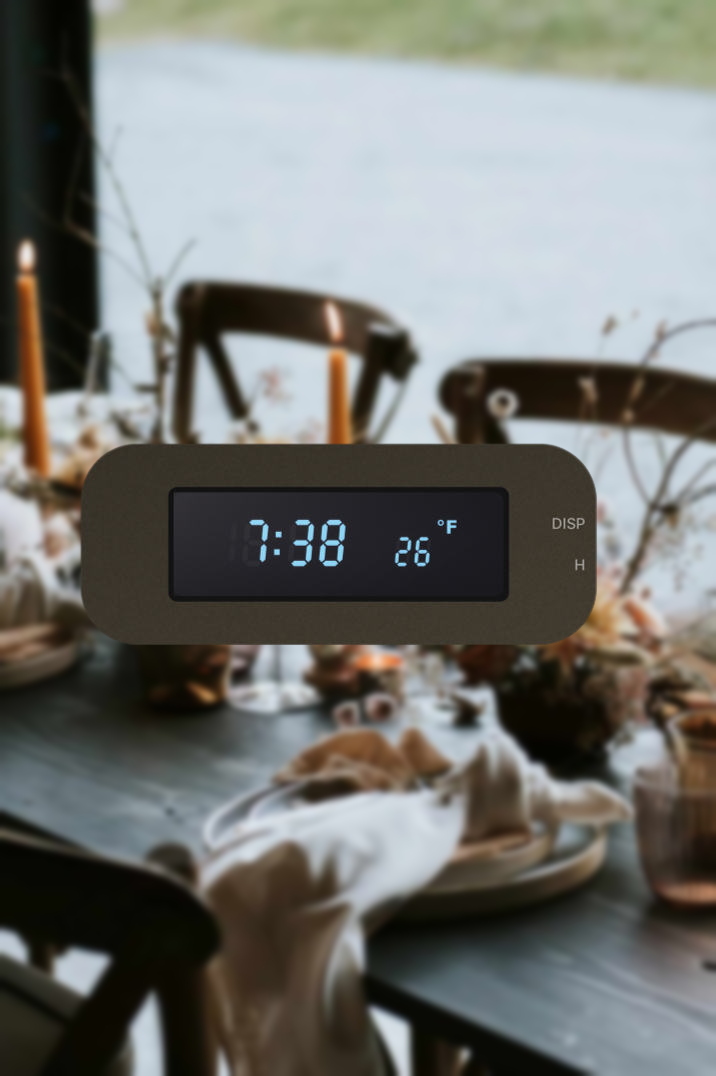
7:38
